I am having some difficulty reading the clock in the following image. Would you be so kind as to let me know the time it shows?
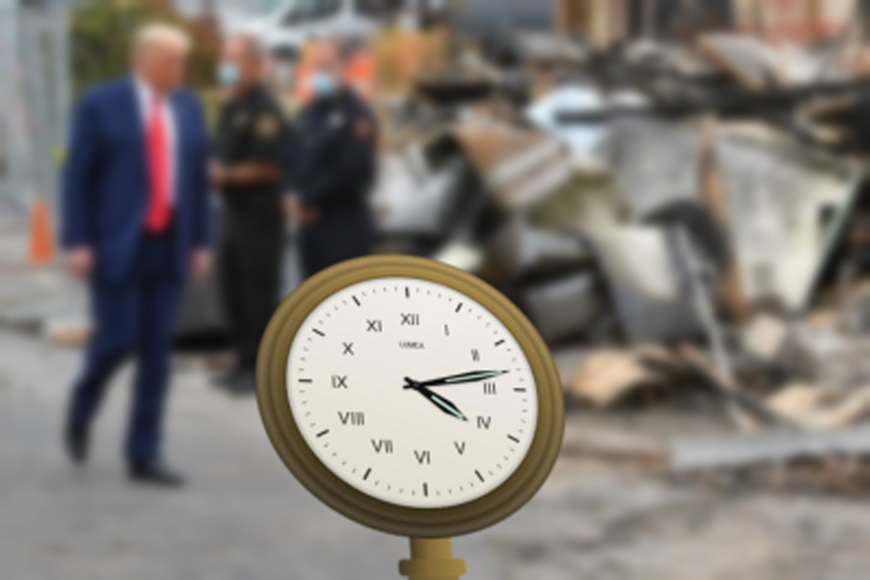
4:13
